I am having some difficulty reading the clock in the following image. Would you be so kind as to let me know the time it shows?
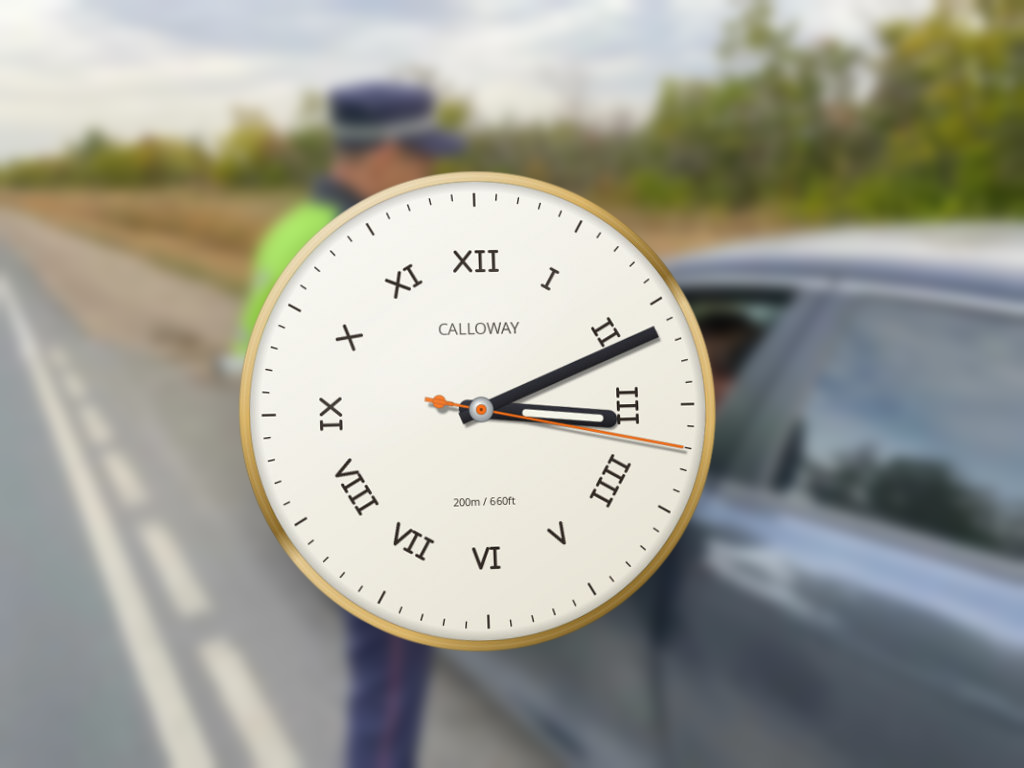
3:11:17
